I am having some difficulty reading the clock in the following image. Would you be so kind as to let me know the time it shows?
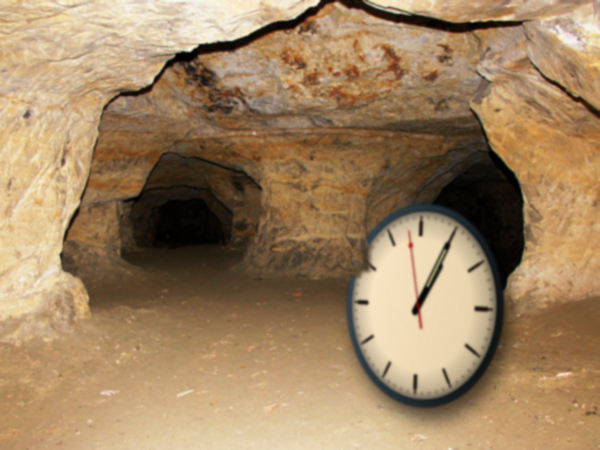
1:04:58
